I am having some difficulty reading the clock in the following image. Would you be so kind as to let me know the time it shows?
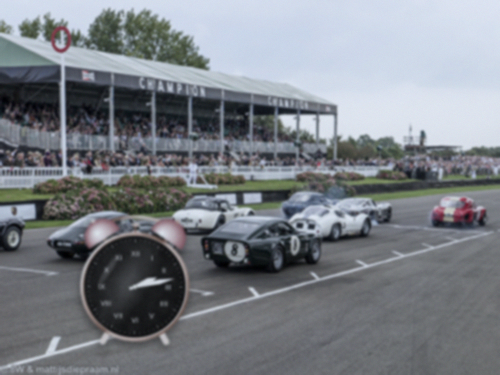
2:13
